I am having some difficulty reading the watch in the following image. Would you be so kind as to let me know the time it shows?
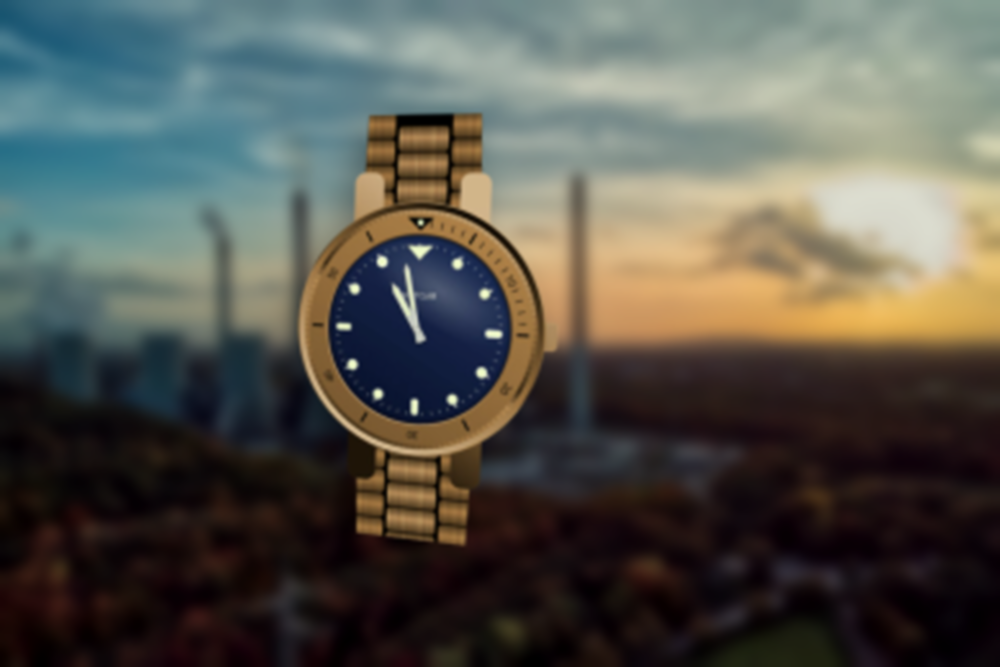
10:58
